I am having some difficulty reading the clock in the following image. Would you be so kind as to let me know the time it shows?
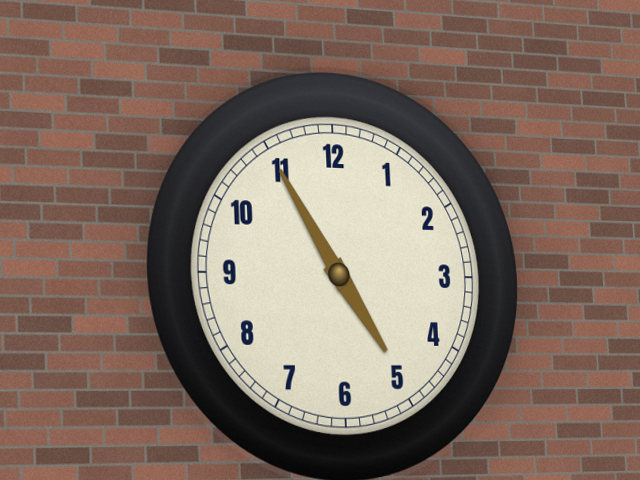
4:55
